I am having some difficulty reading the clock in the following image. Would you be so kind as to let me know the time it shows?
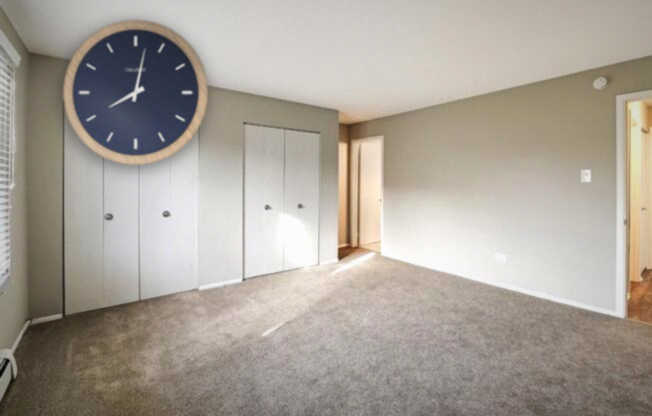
8:02
